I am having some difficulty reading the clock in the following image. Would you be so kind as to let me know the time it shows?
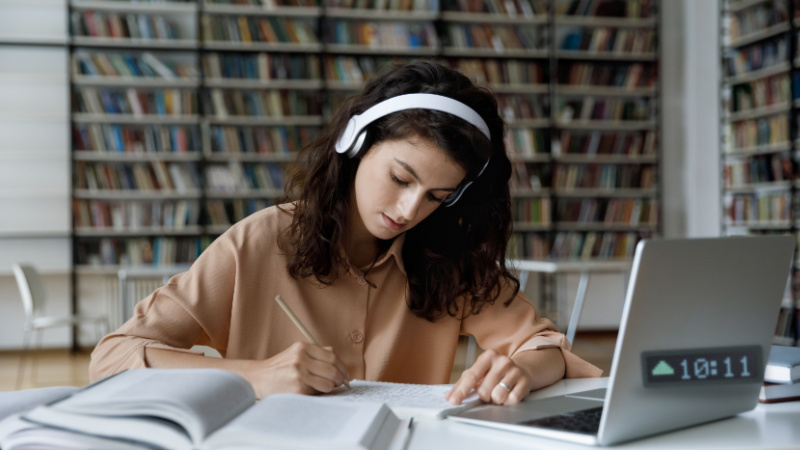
10:11
